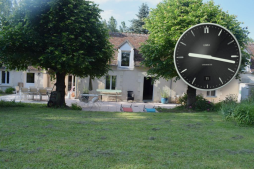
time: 9:17
